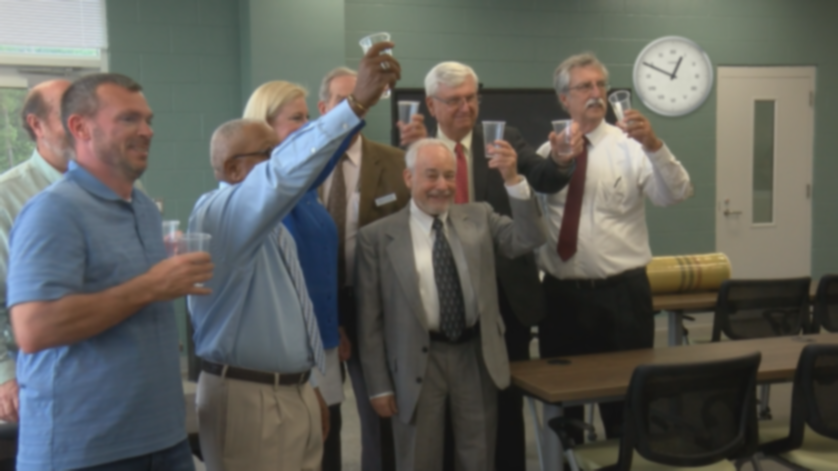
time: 12:49
